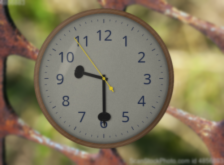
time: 9:29:54
